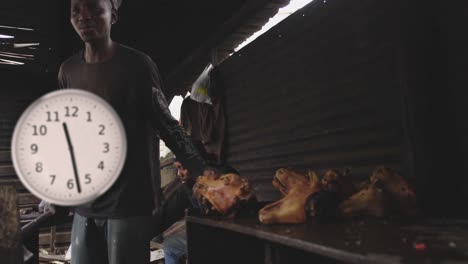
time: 11:28
